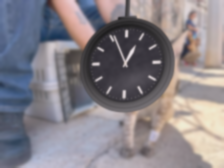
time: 12:56
